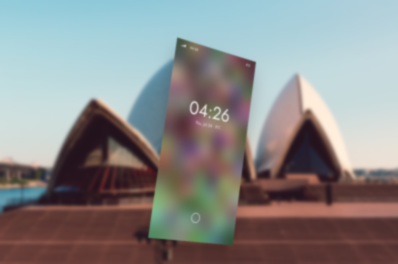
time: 4:26
